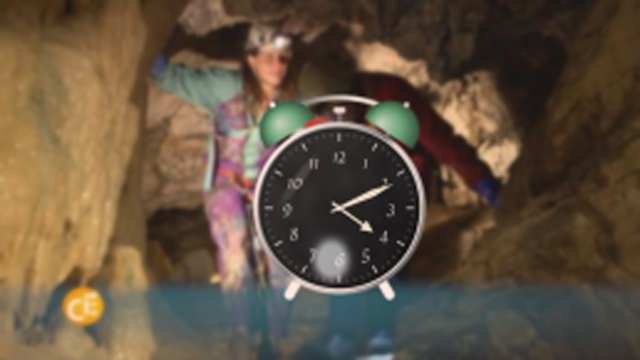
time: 4:11
